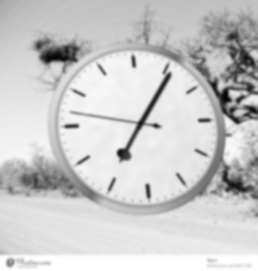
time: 7:05:47
